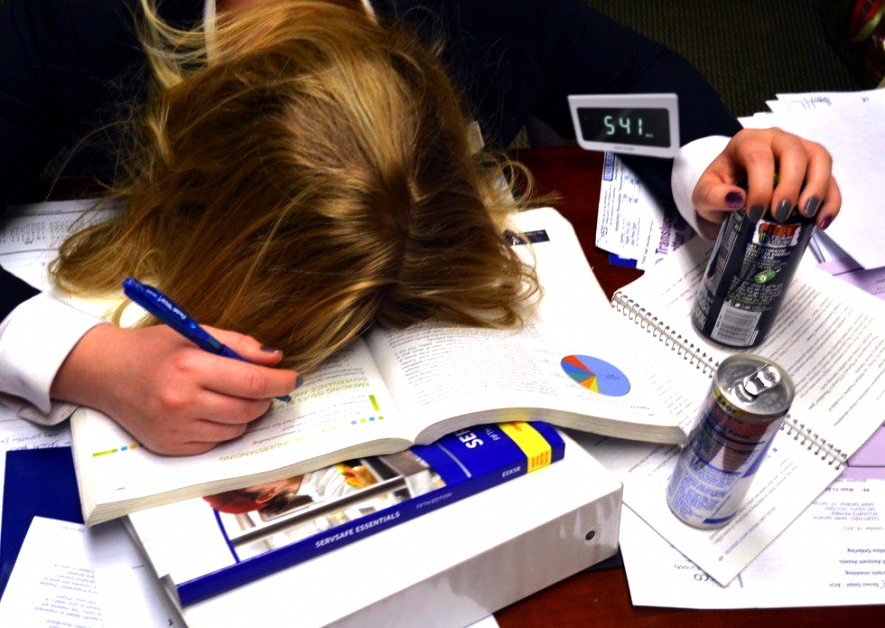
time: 5:41
